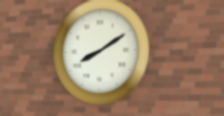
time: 8:10
